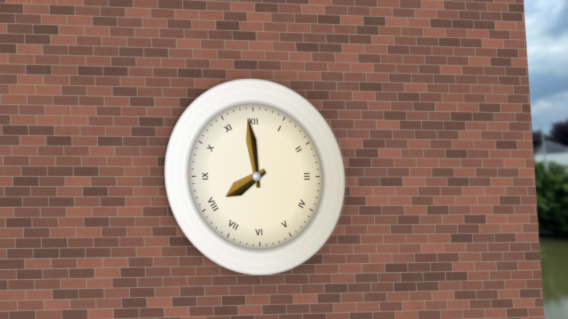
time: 7:59
